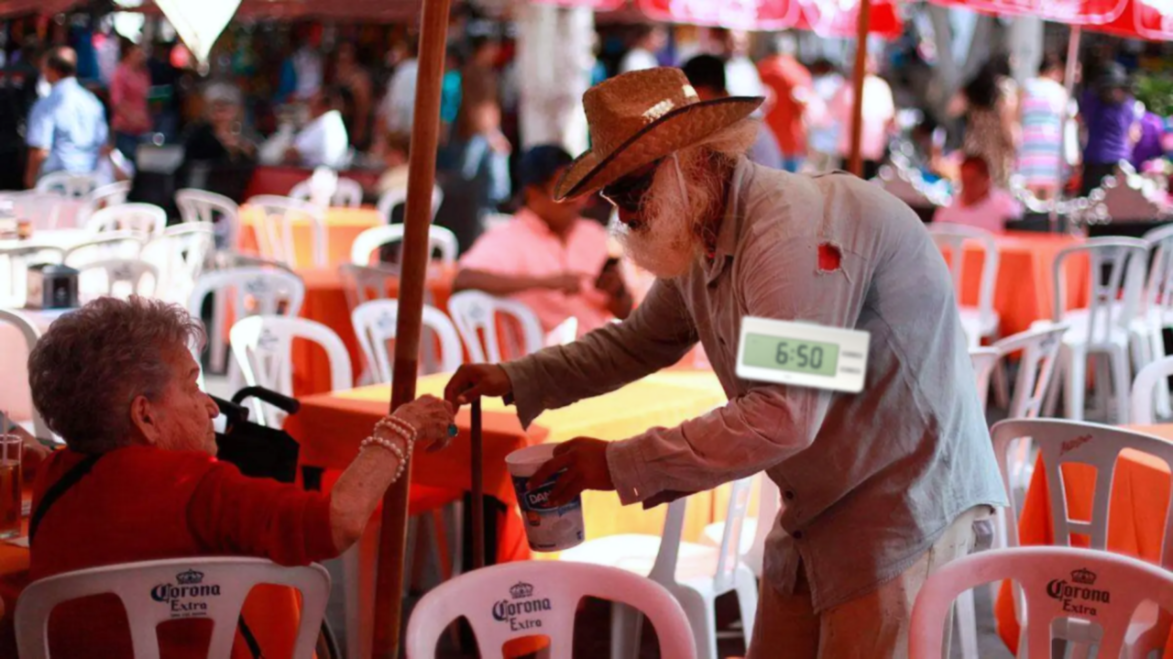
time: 6:50
